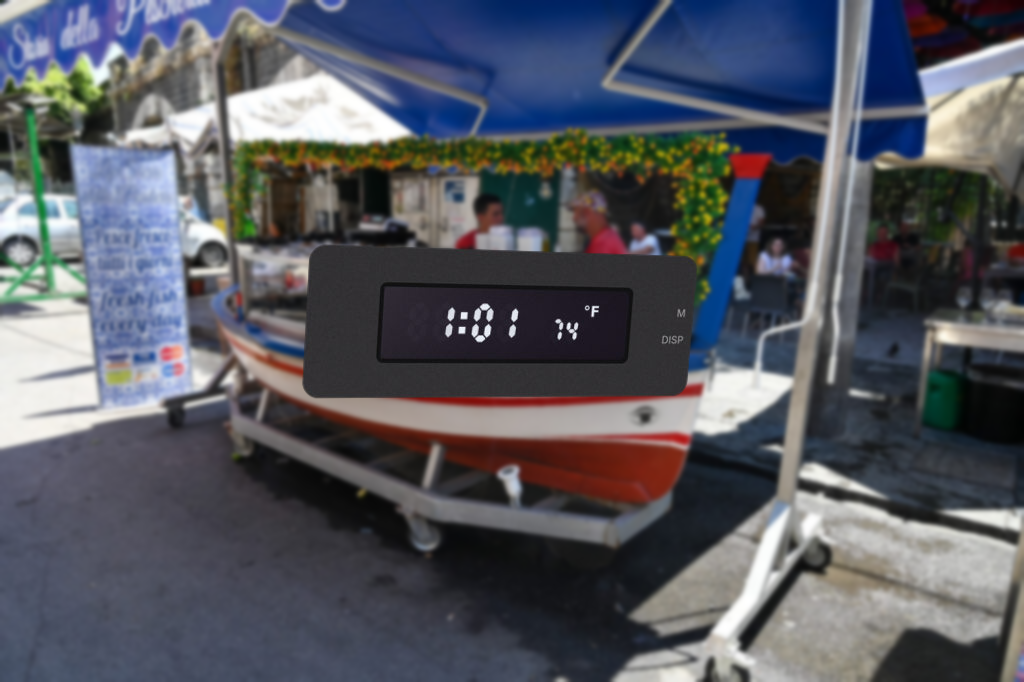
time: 1:01
